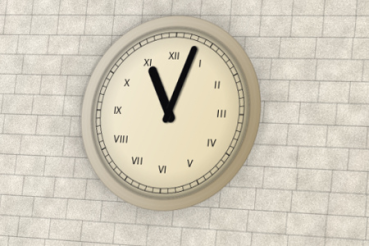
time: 11:03
